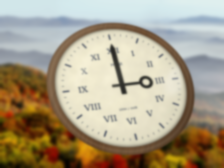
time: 3:00
